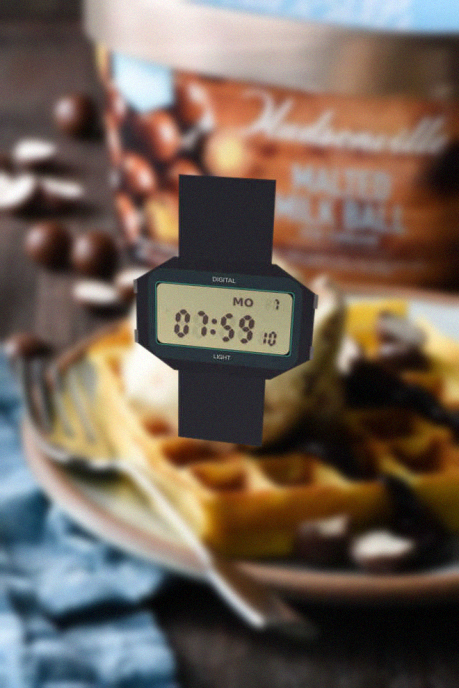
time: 7:59:10
